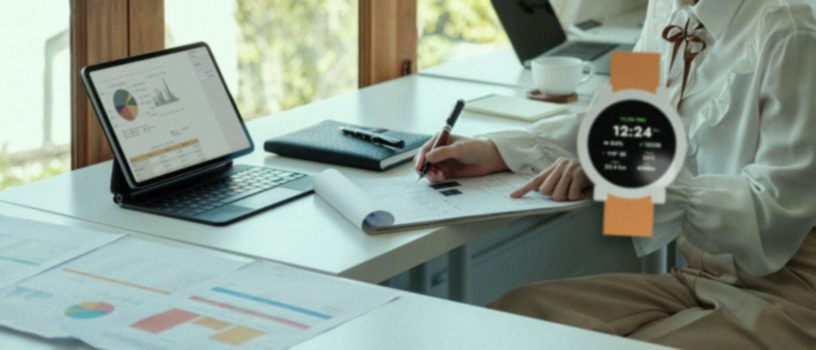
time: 12:24
